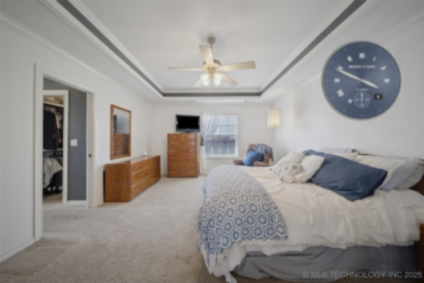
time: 3:49
